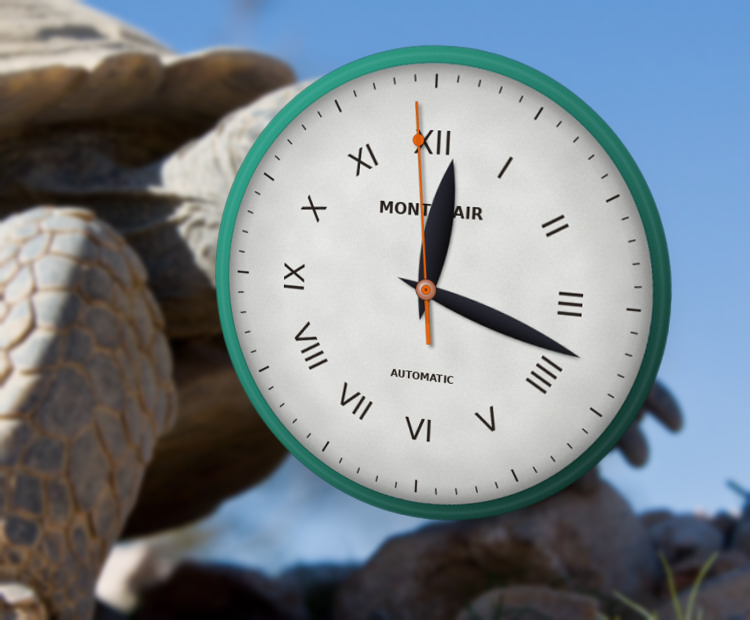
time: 12:17:59
